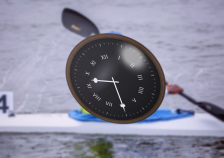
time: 9:30
